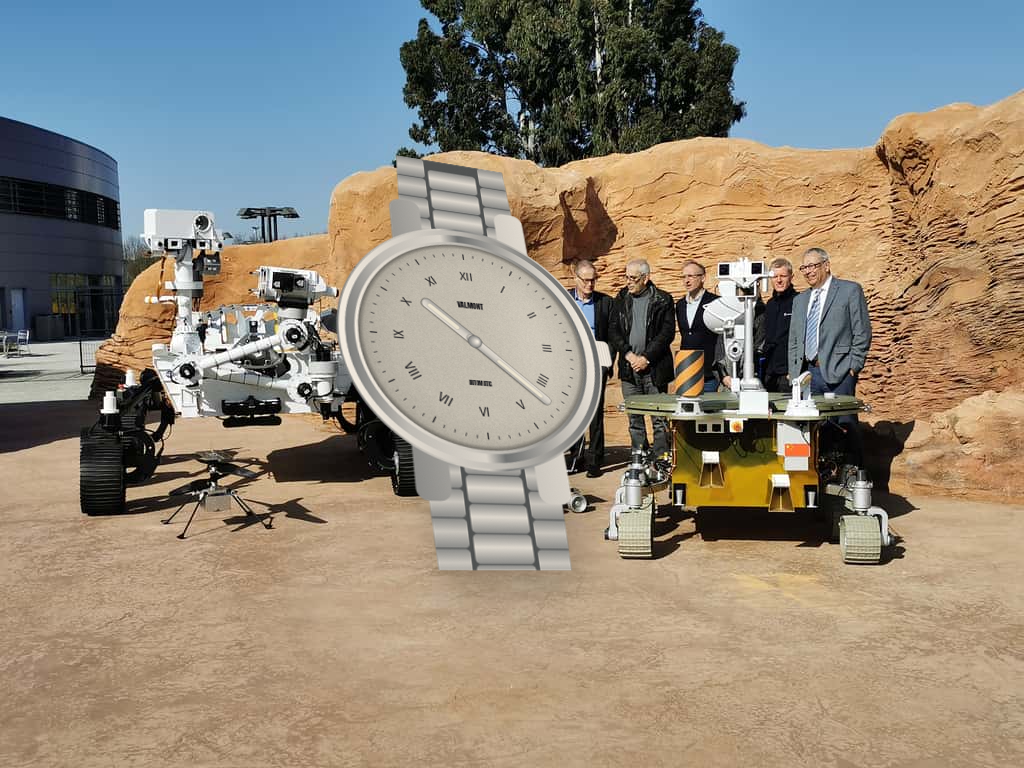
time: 10:22
